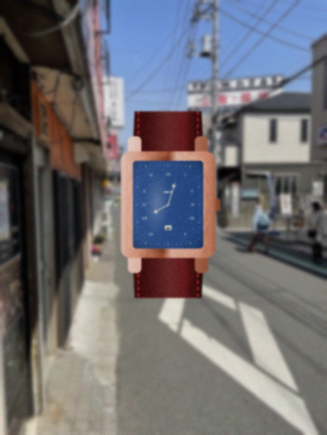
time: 8:03
